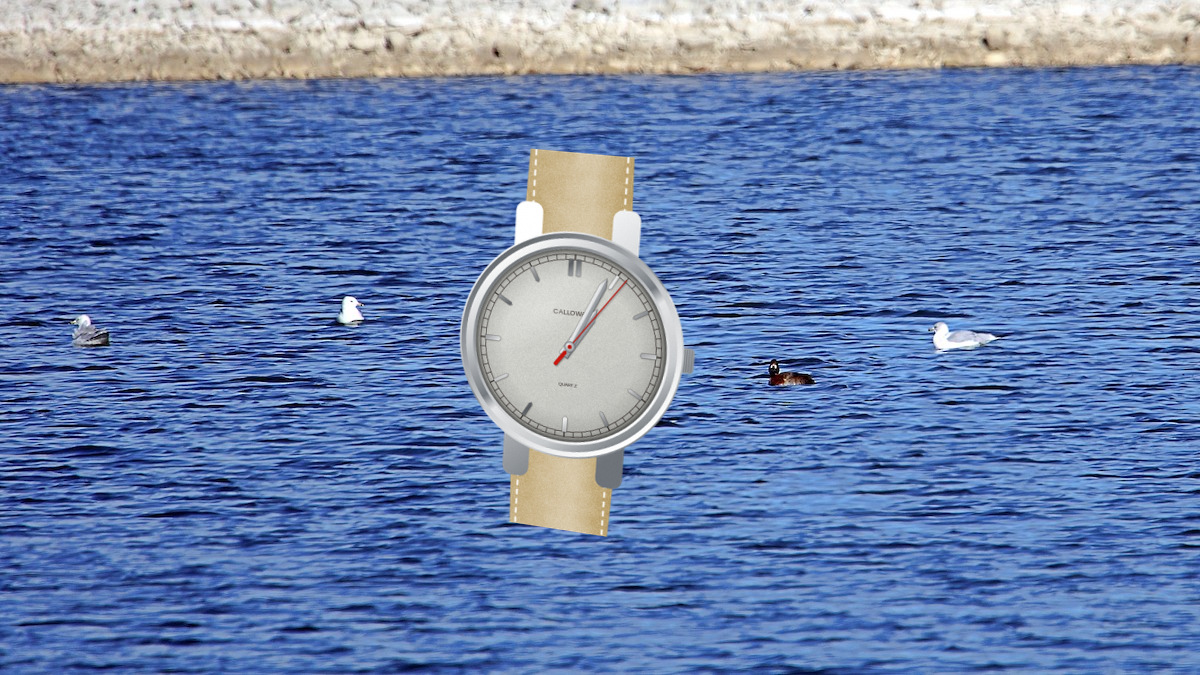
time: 1:04:06
